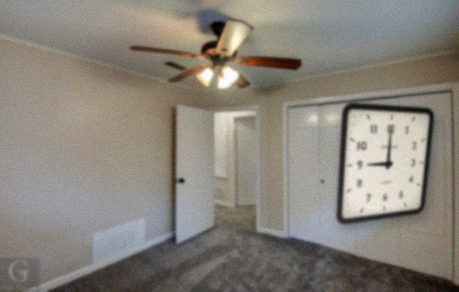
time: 9:00
